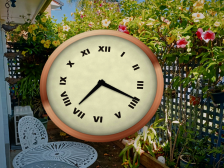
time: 7:19
